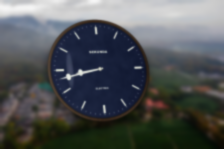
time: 8:43
